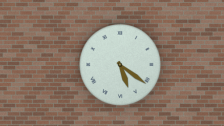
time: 5:21
